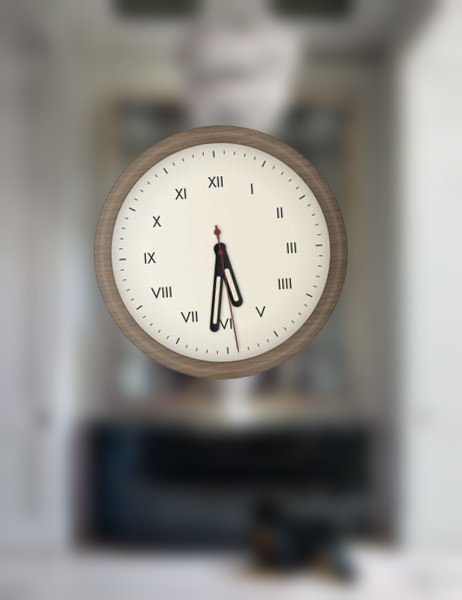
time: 5:31:29
